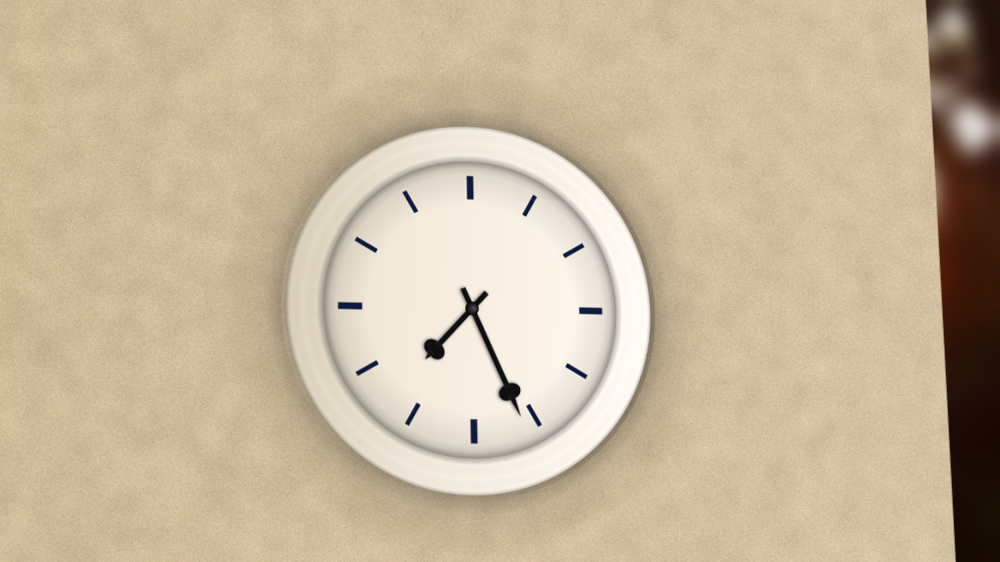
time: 7:26
